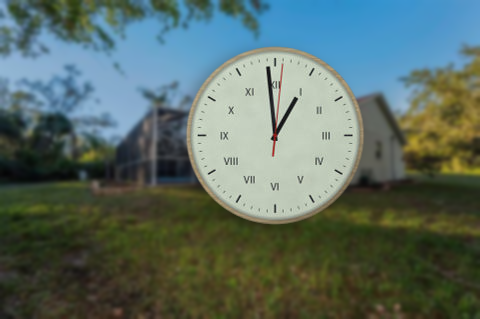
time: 12:59:01
